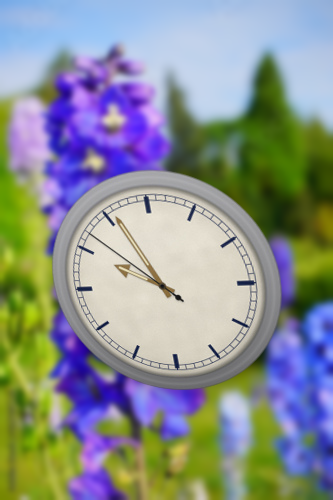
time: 9:55:52
